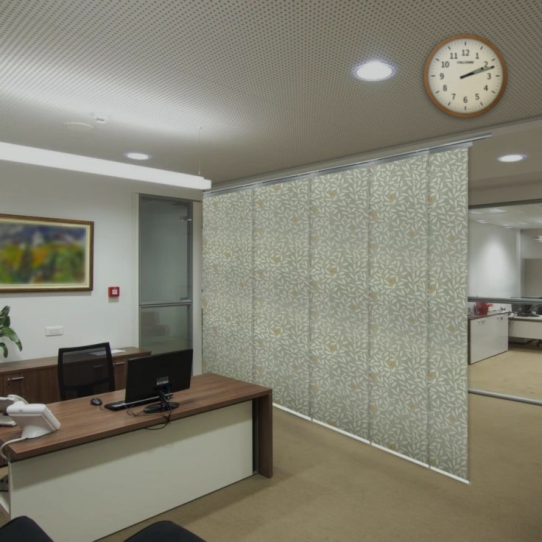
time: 2:12
